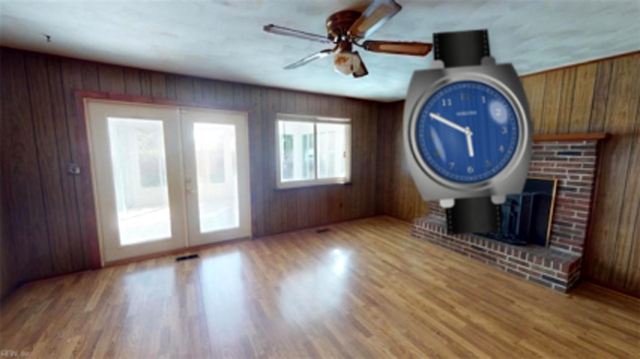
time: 5:50
